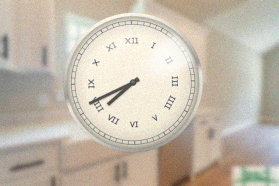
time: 7:41
